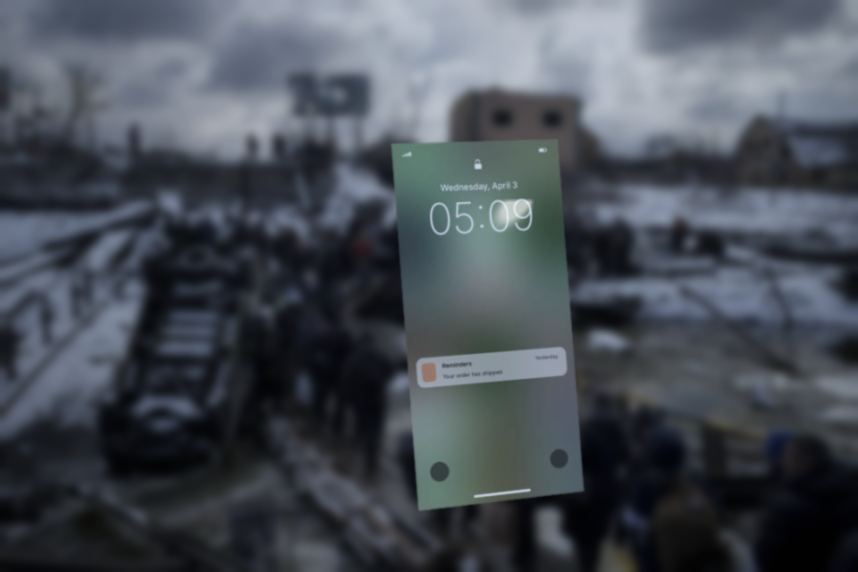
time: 5:09
